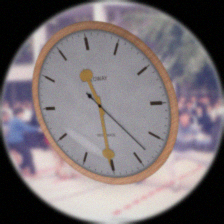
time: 11:30:23
